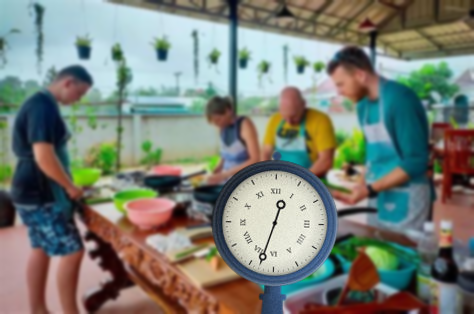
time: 12:33
